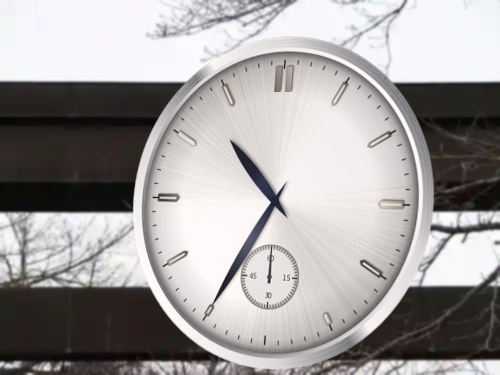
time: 10:35
